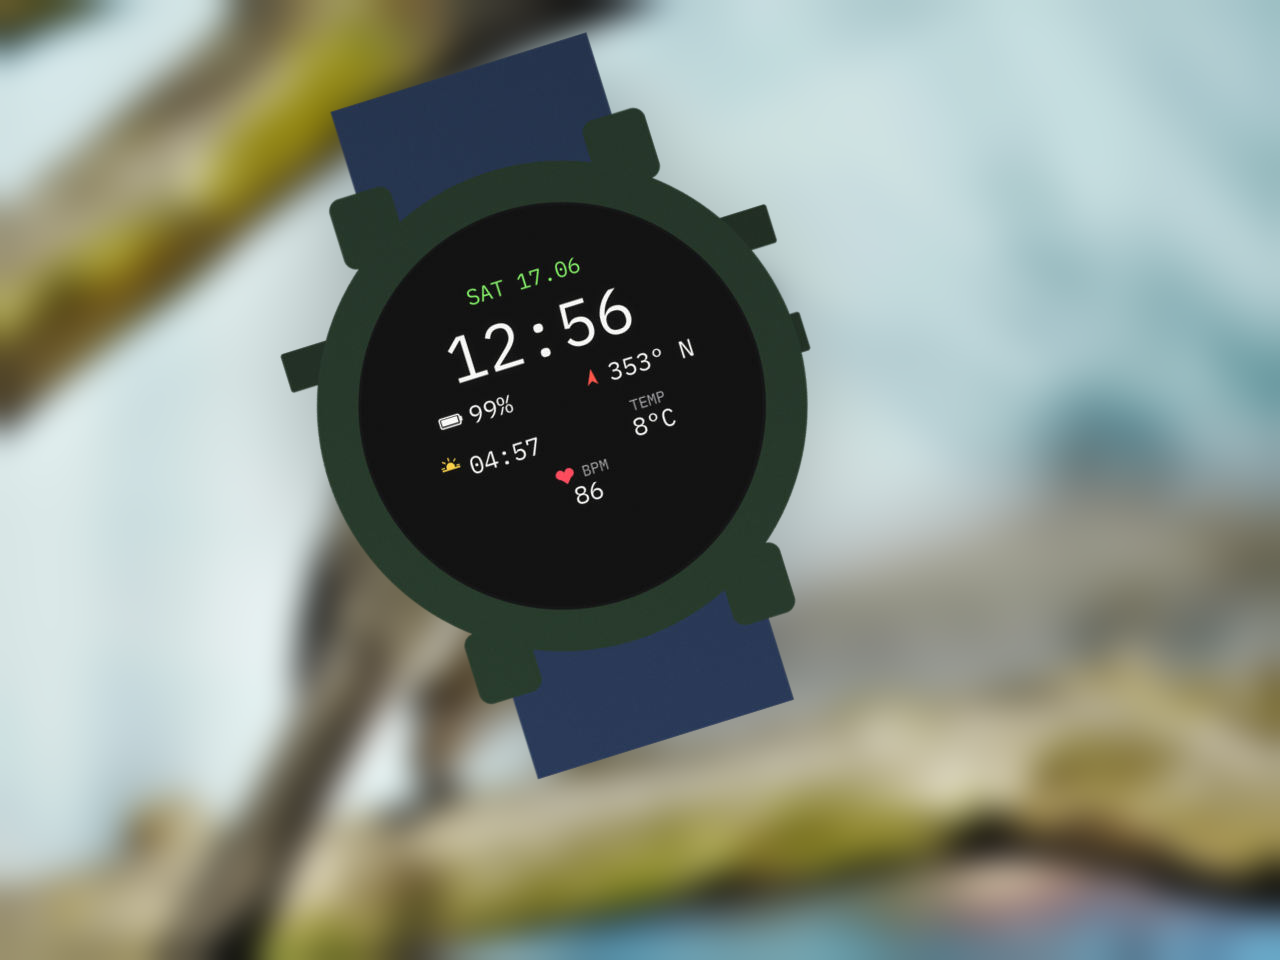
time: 12:56
